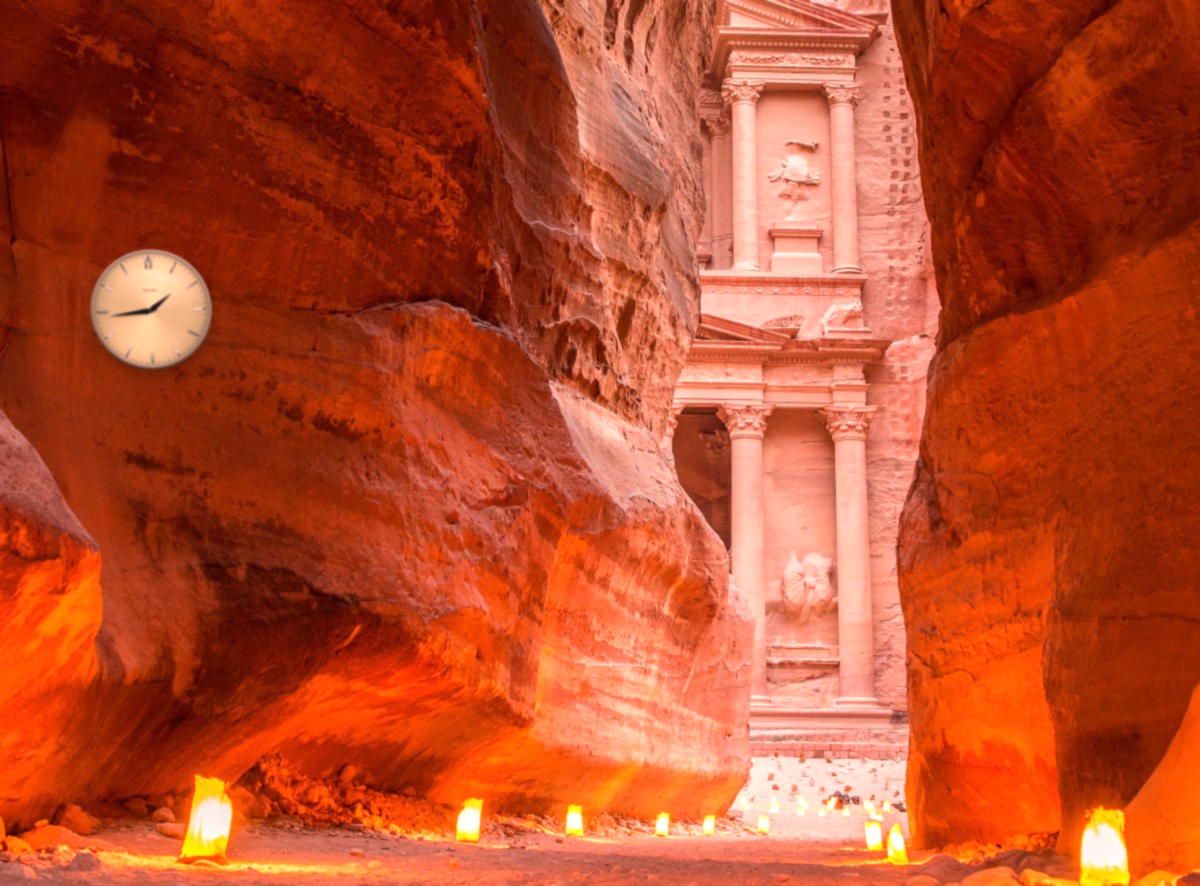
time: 1:44
